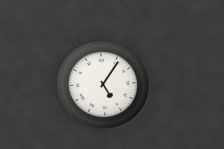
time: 5:06
